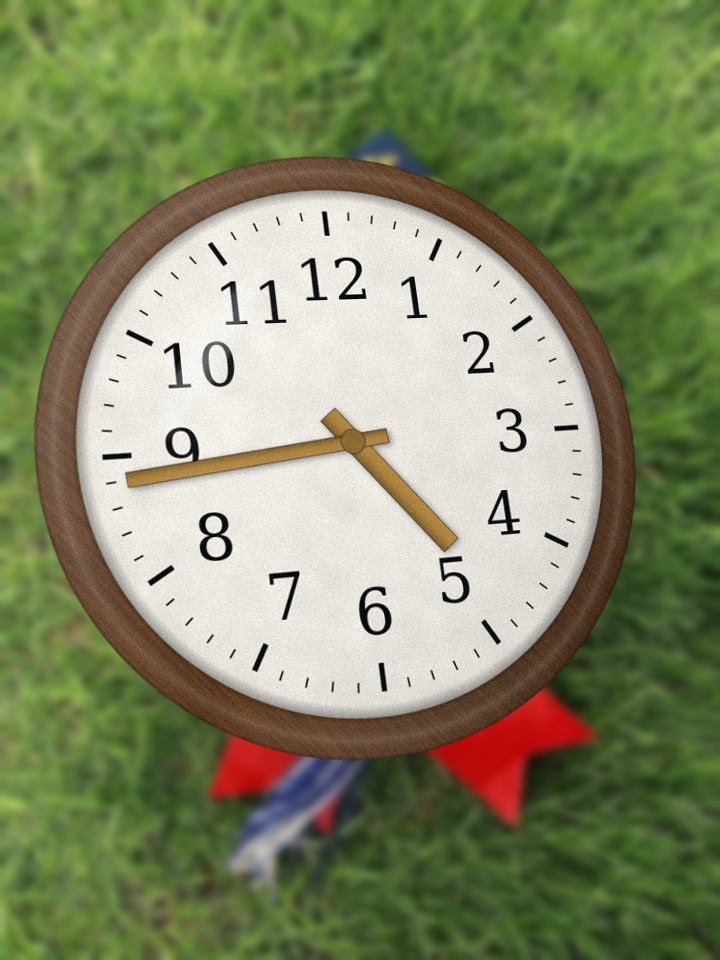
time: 4:44
